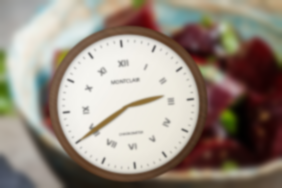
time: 2:40
